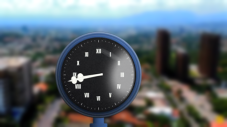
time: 8:43
